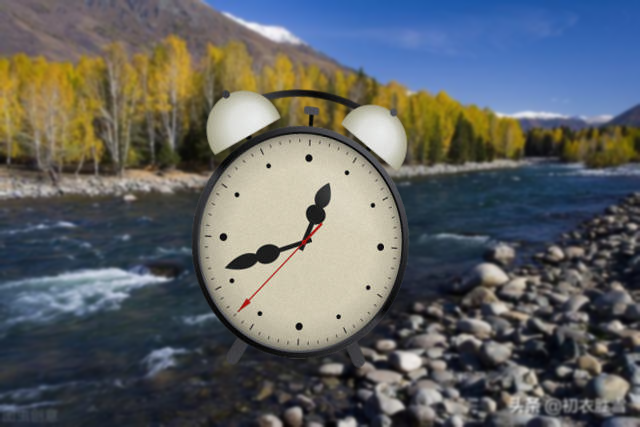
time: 12:41:37
